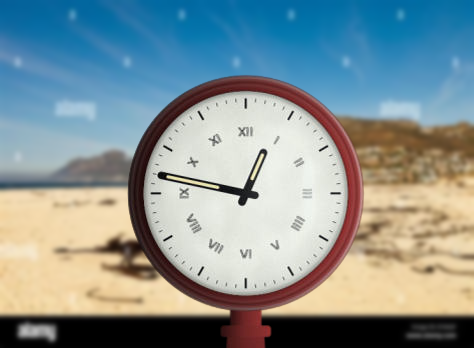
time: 12:47
